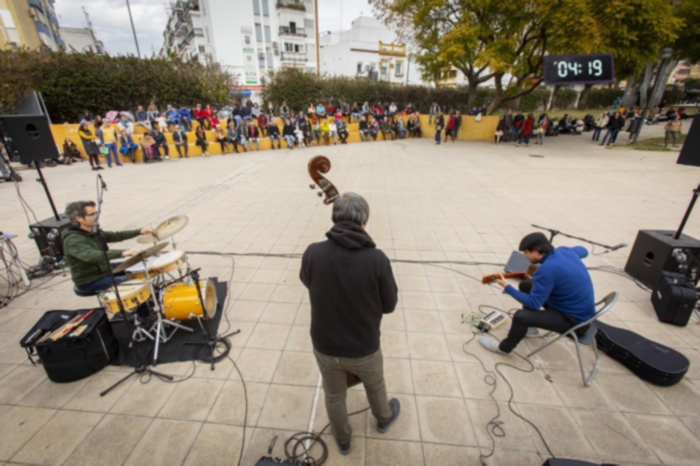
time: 4:19
